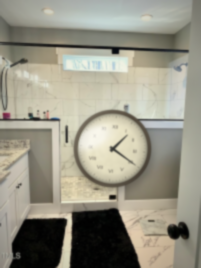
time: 1:20
